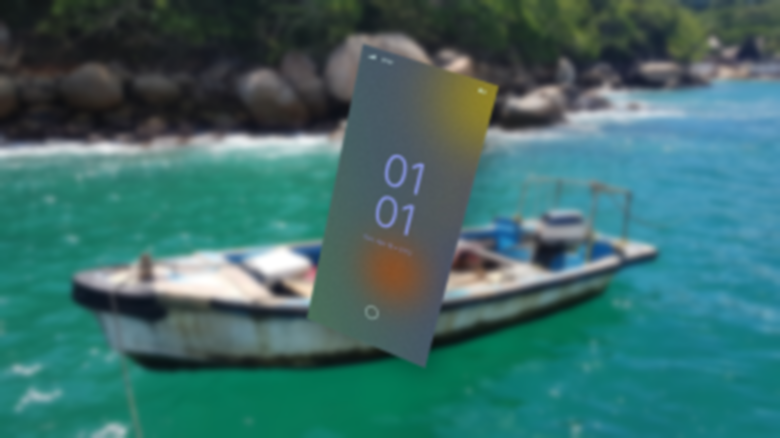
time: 1:01
